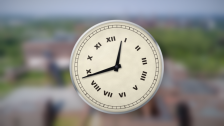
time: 12:44
